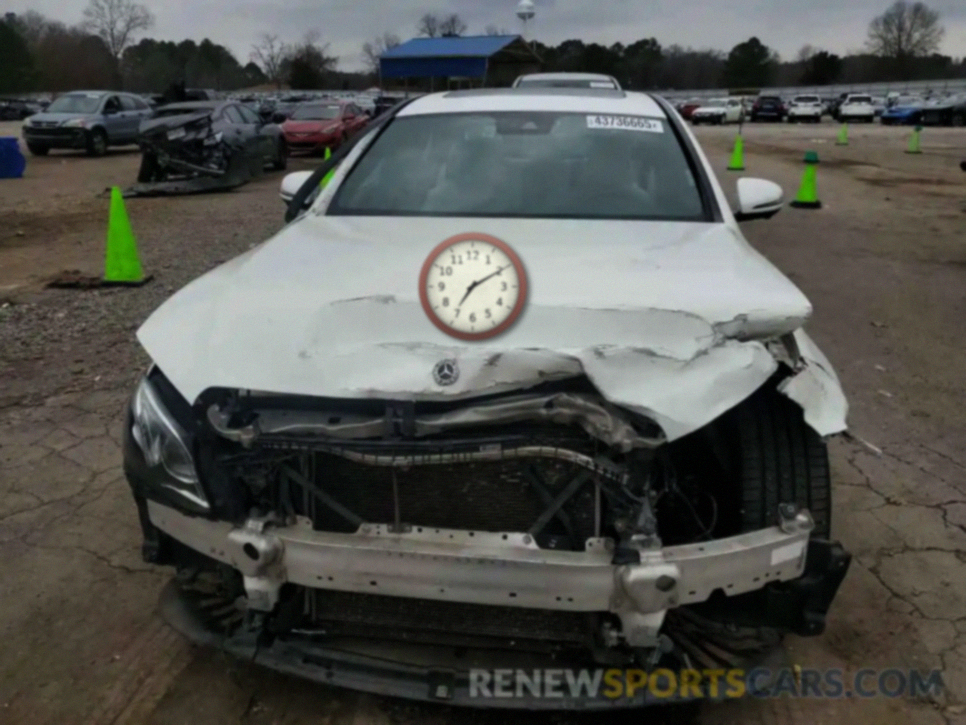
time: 7:10
